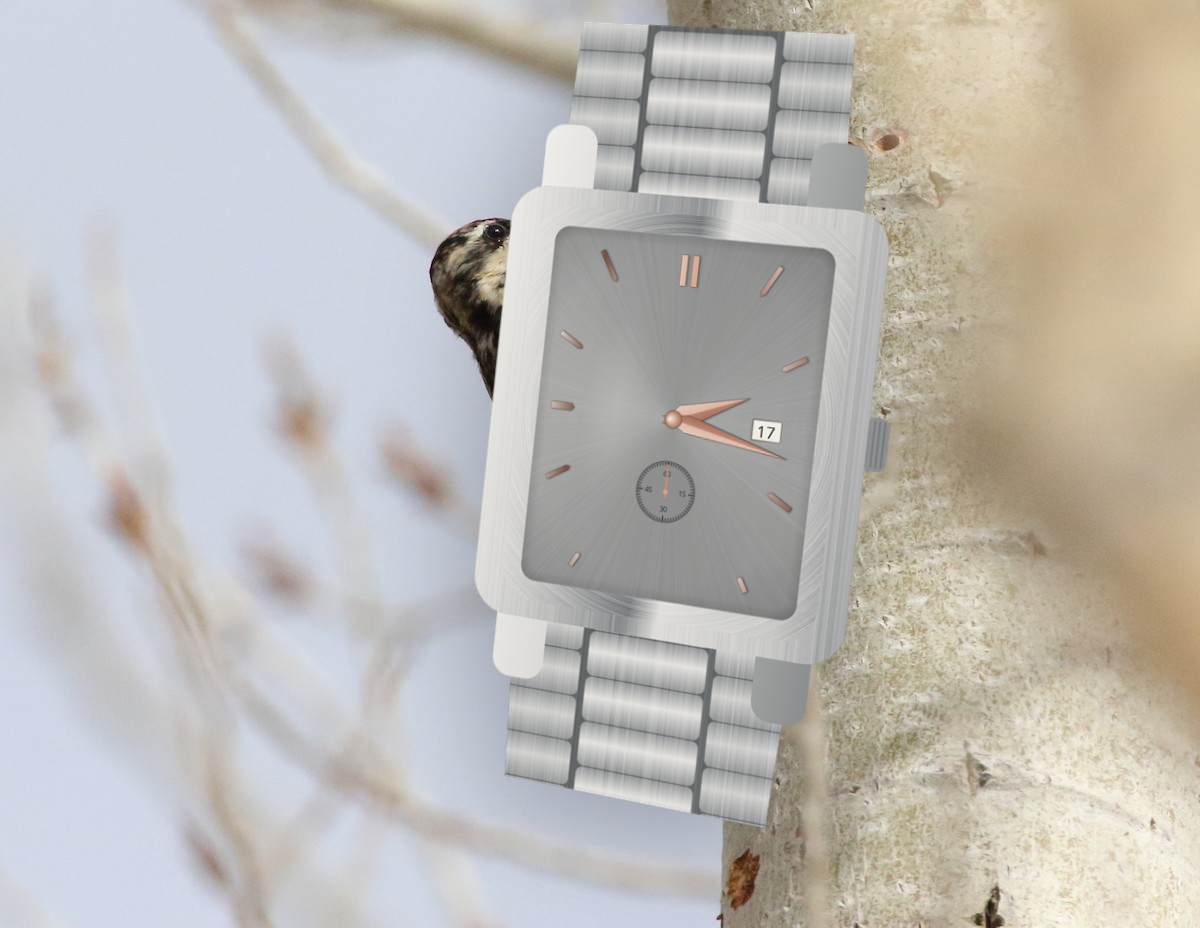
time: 2:17
